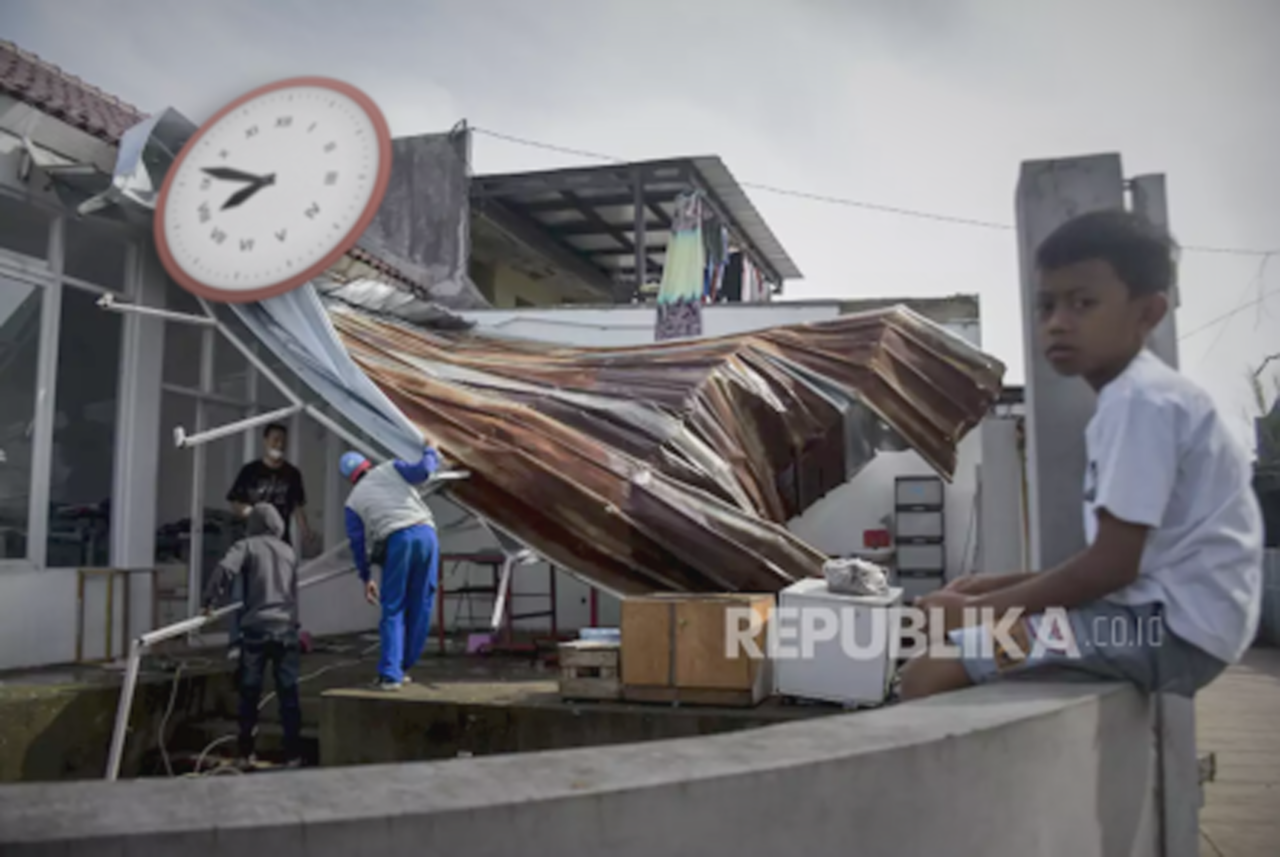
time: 7:47
